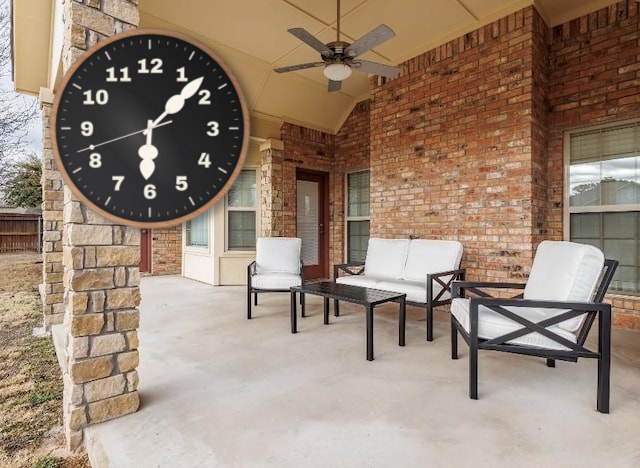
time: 6:07:42
